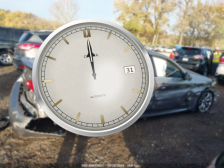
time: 12:00
